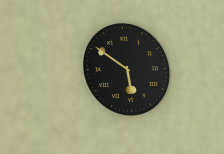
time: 5:51
